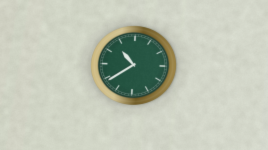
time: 10:39
